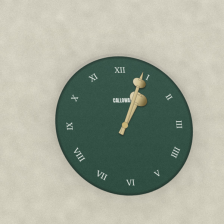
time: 1:04
